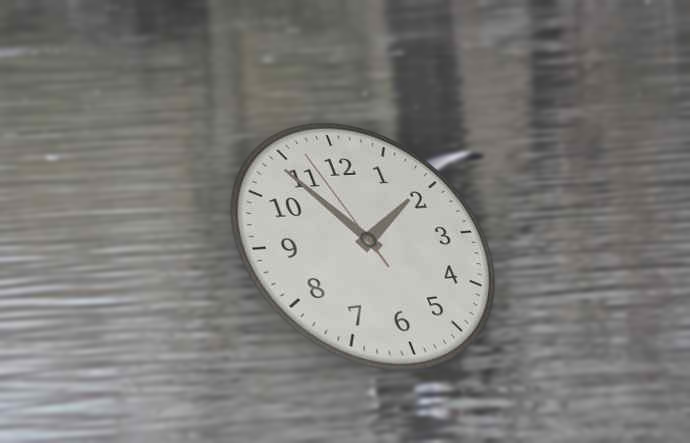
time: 1:53:57
